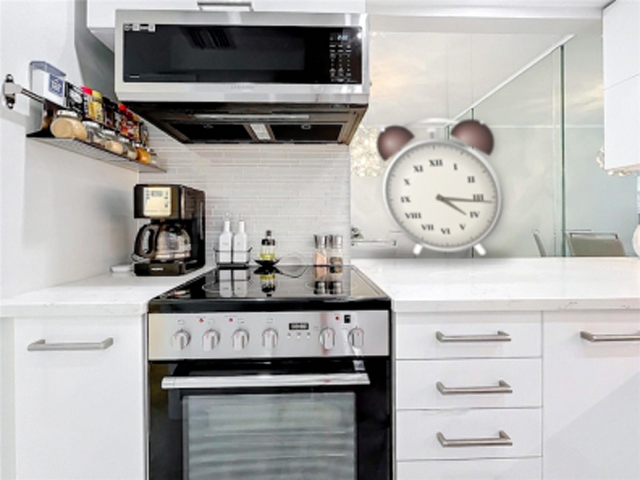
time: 4:16
